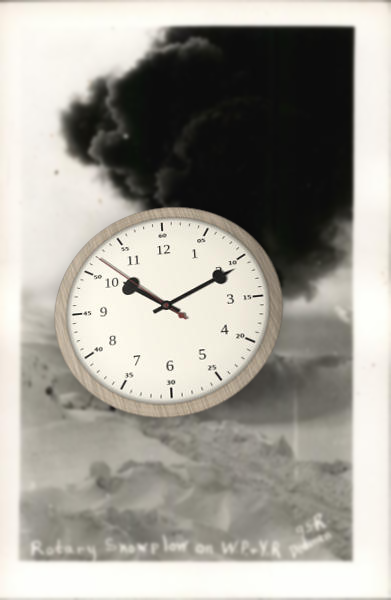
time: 10:10:52
